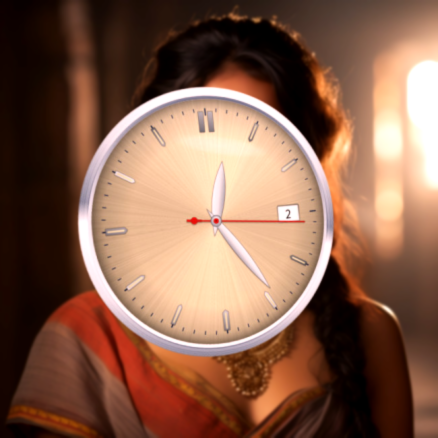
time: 12:24:16
